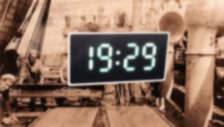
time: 19:29
